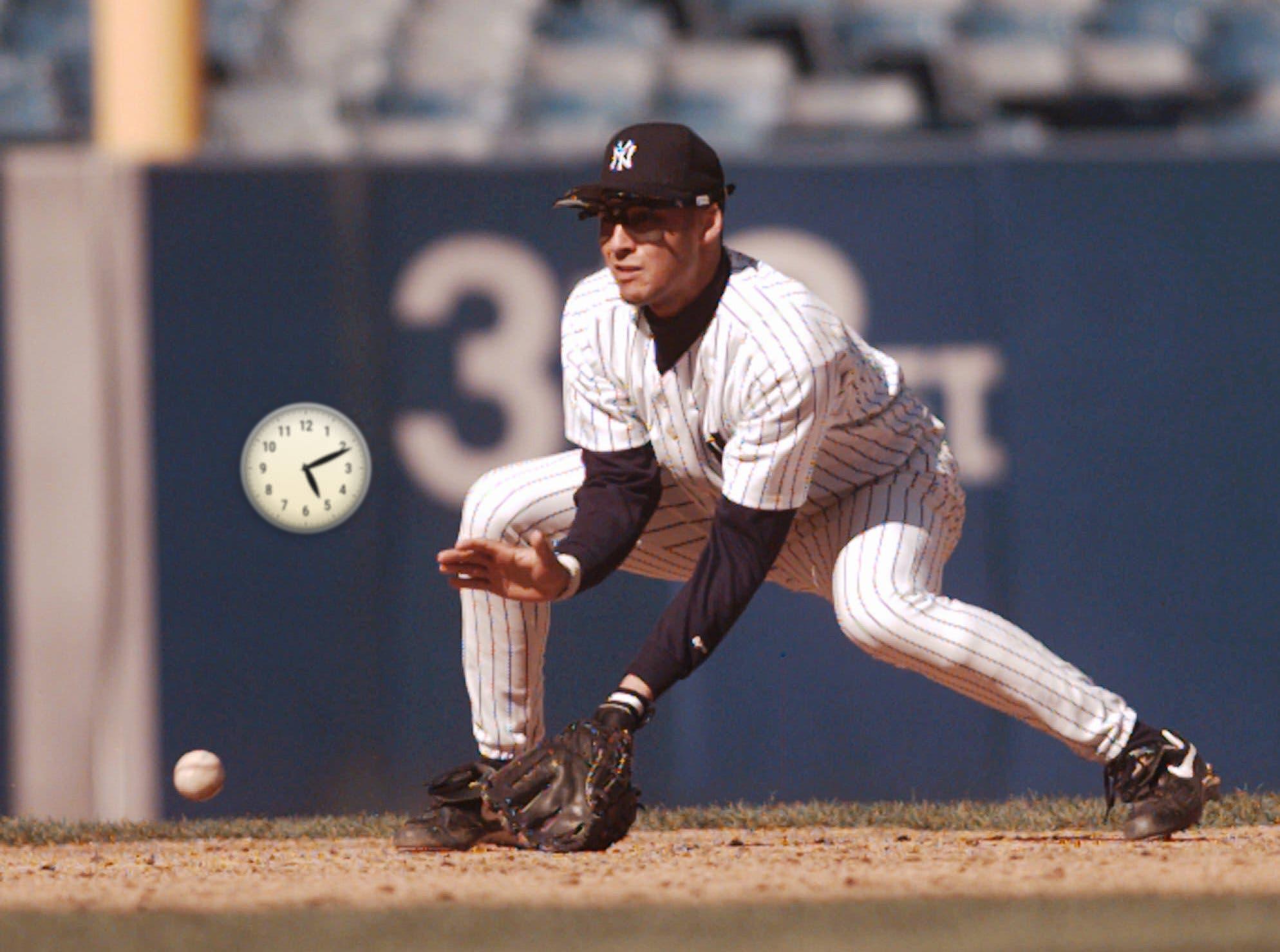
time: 5:11
